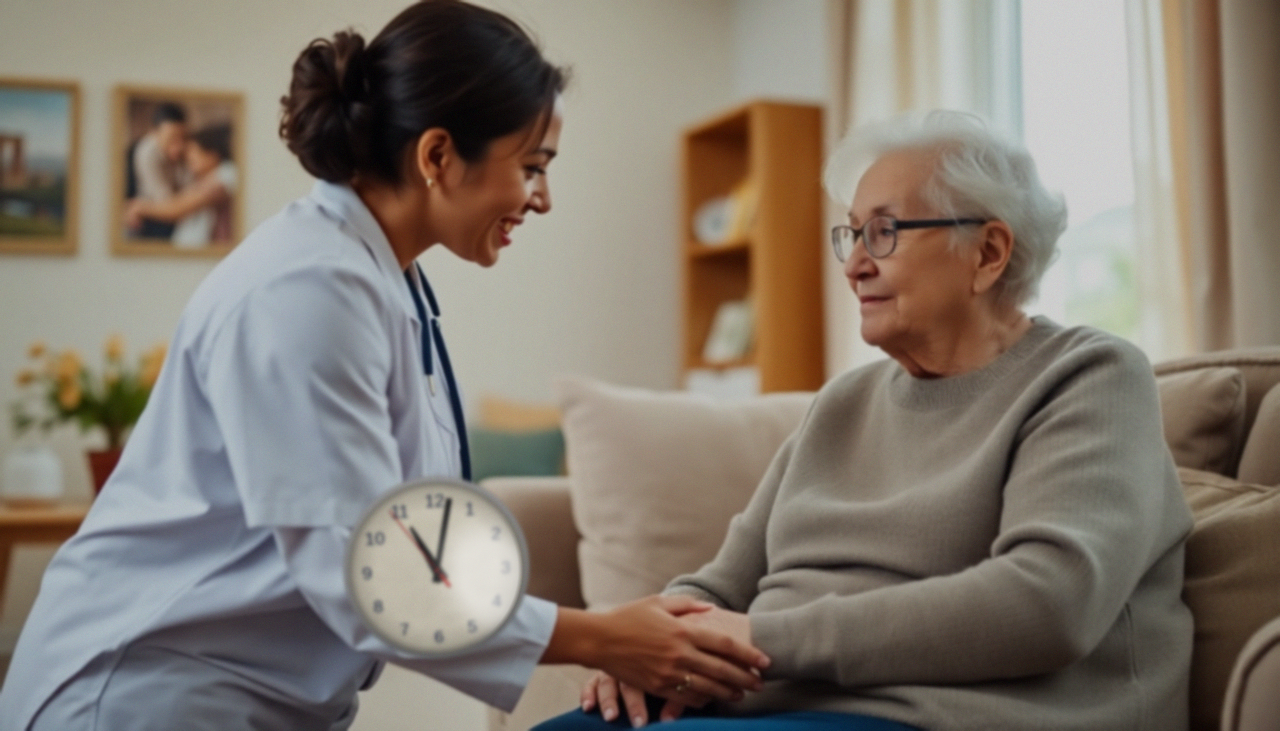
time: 11:01:54
